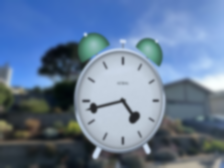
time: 4:43
